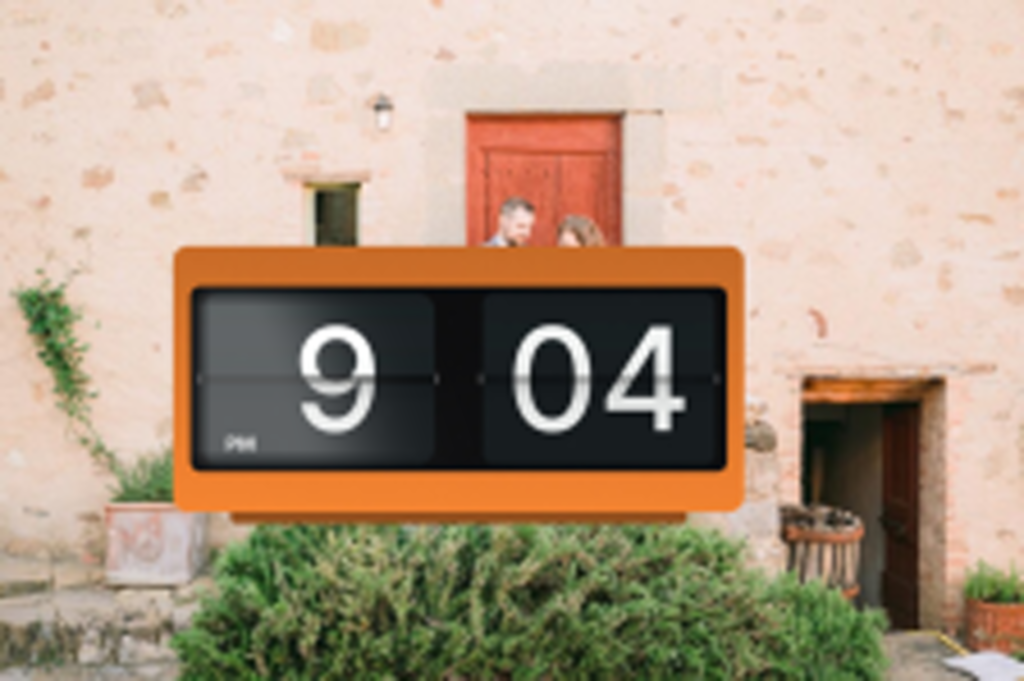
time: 9:04
